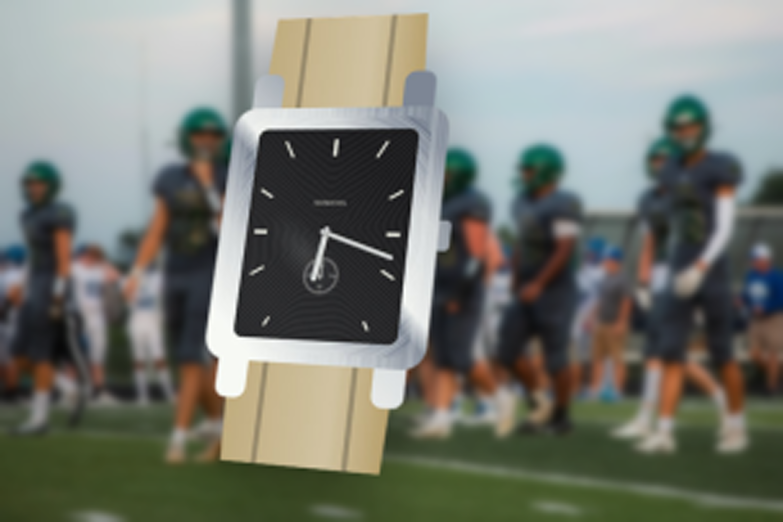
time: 6:18
